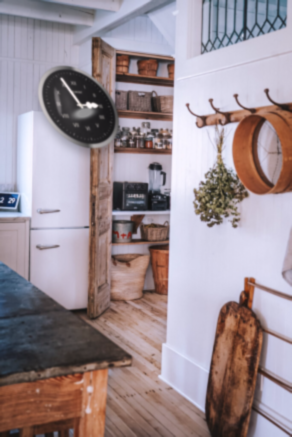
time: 2:56
